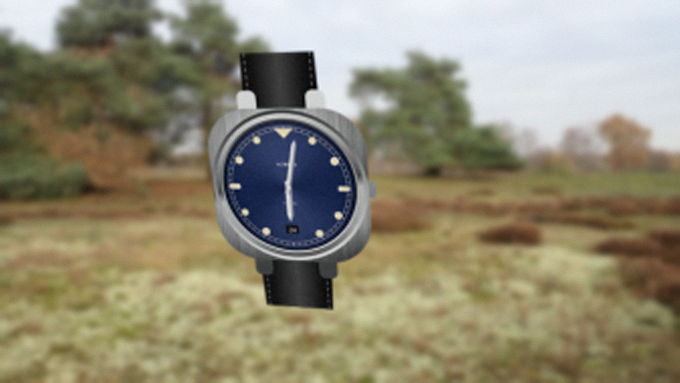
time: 6:02
